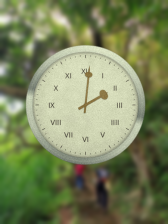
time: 2:01
